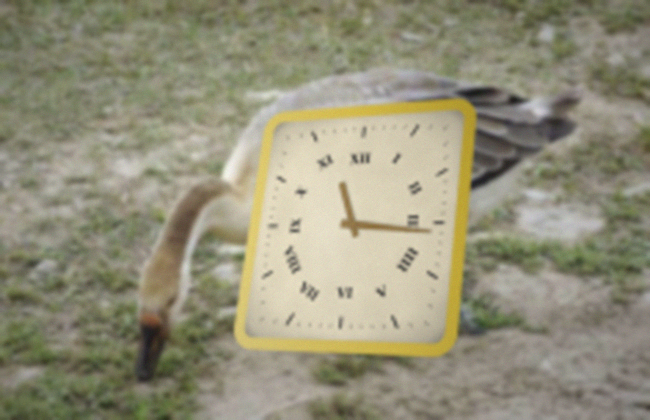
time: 11:16
